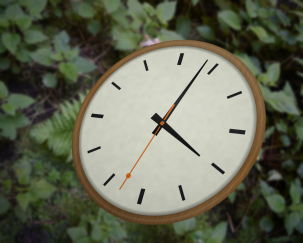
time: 4:03:33
